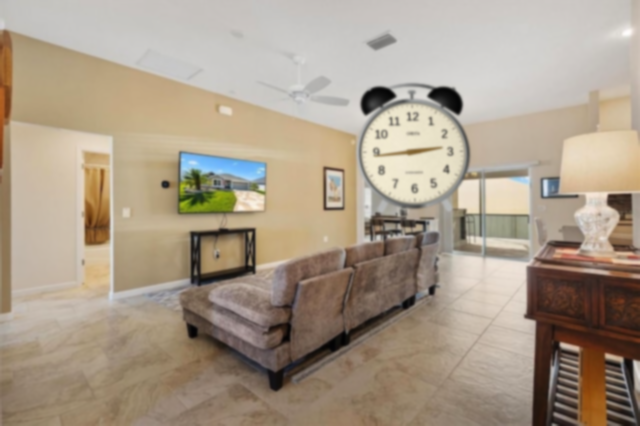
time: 2:44
